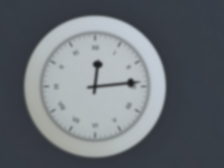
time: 12:14
